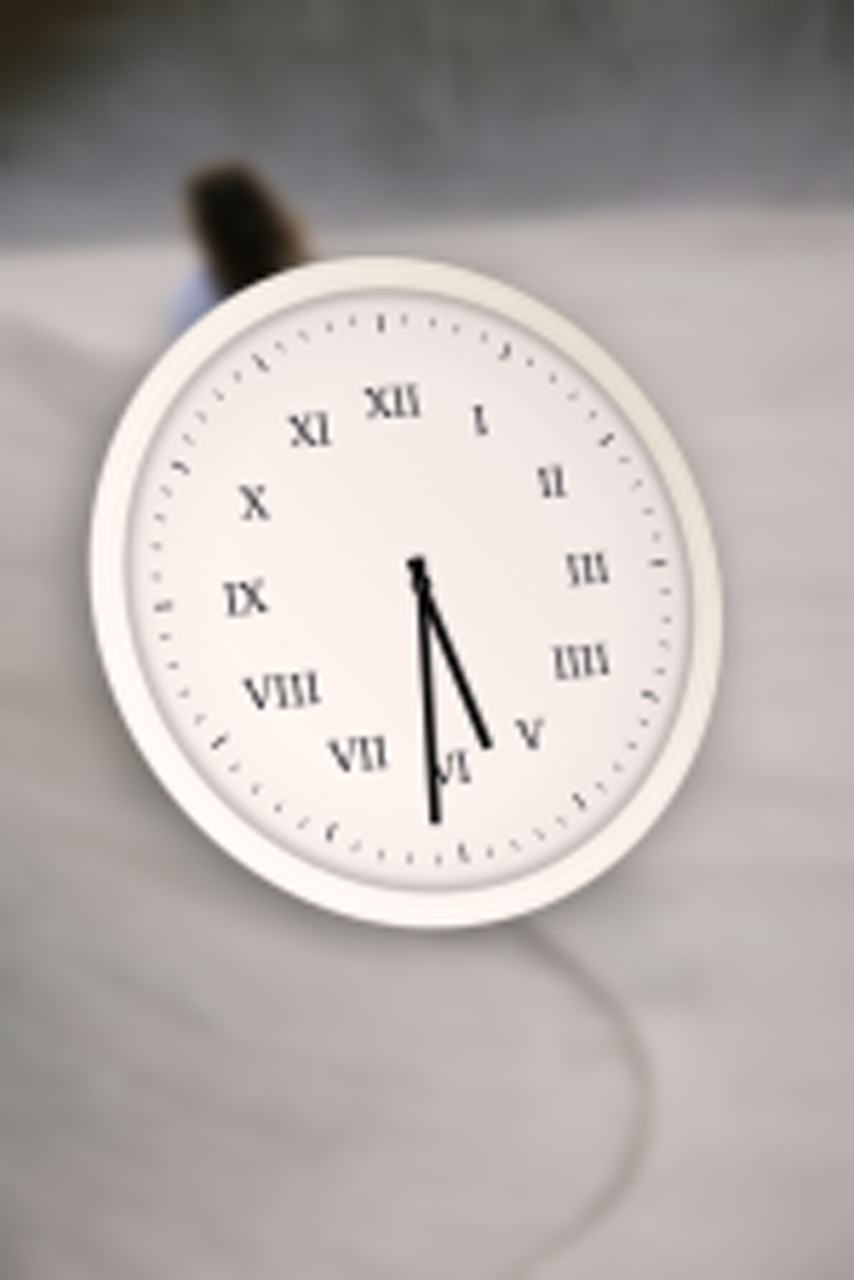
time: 5:31
